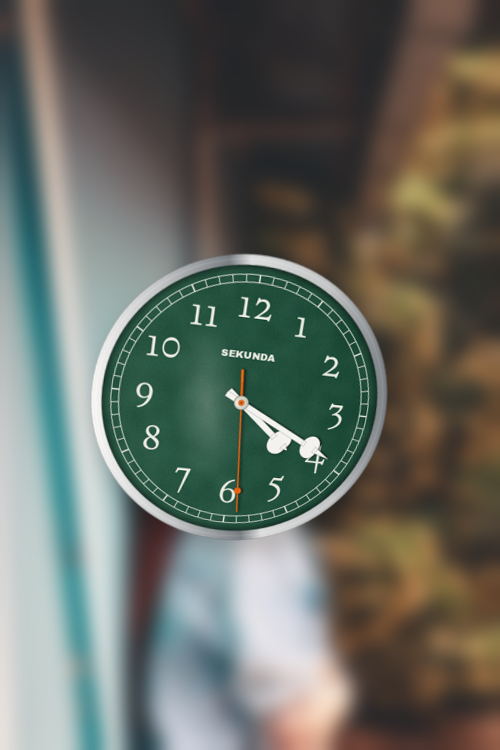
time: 4:19:29
